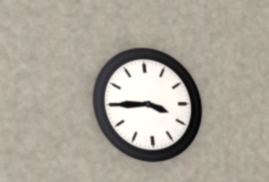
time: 3:45
